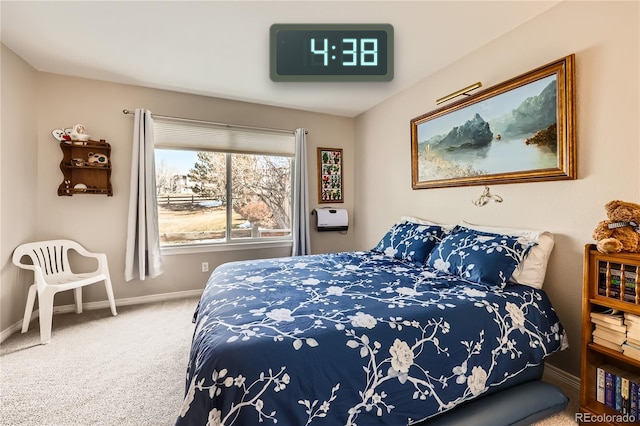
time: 4:38
